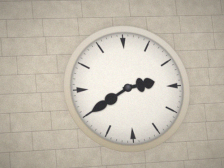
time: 2:40
